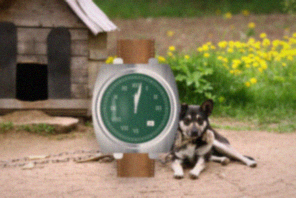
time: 12:02
